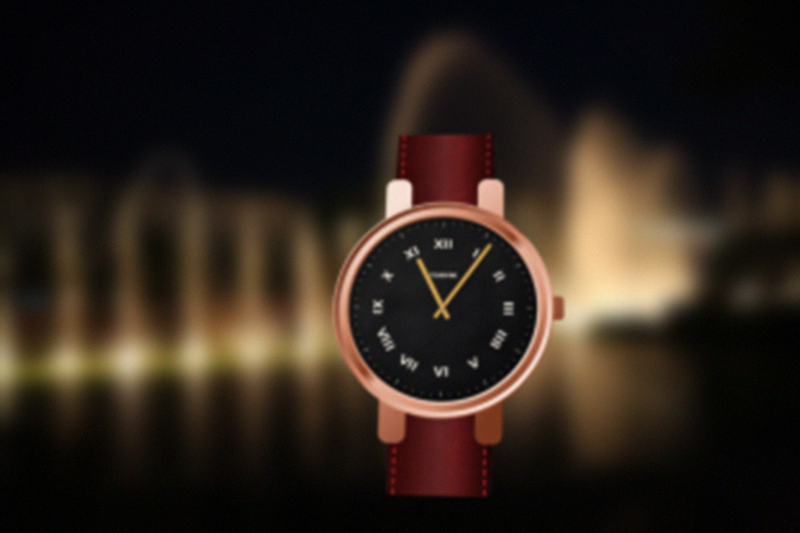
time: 11:06
